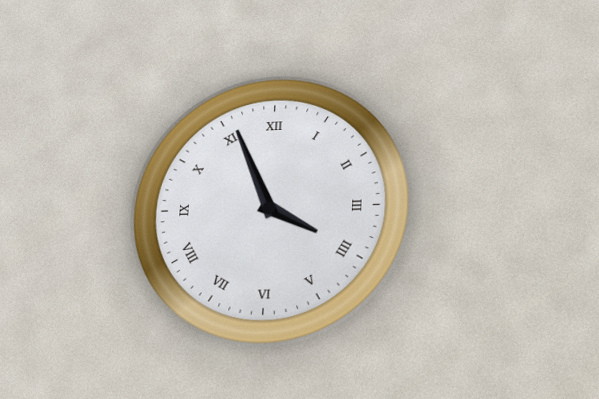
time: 3:56
